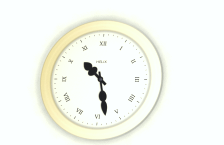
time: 10:28
